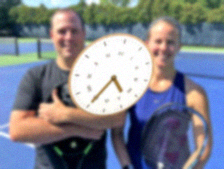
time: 4:35
